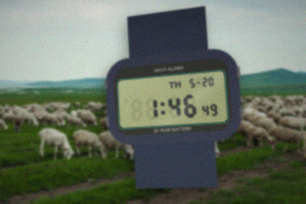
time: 1:46:49
